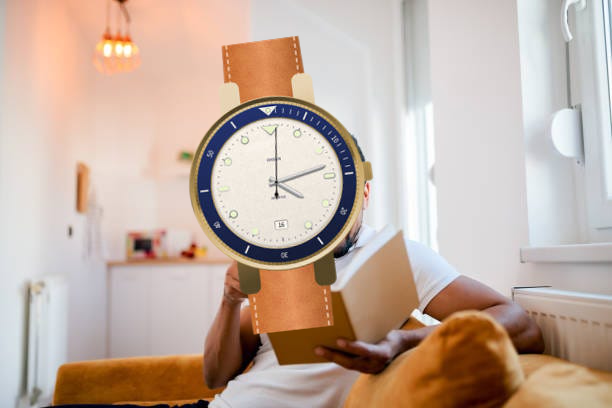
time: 4:13:01
